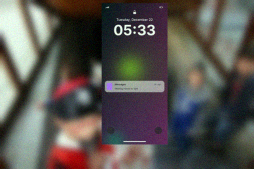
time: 5:33
